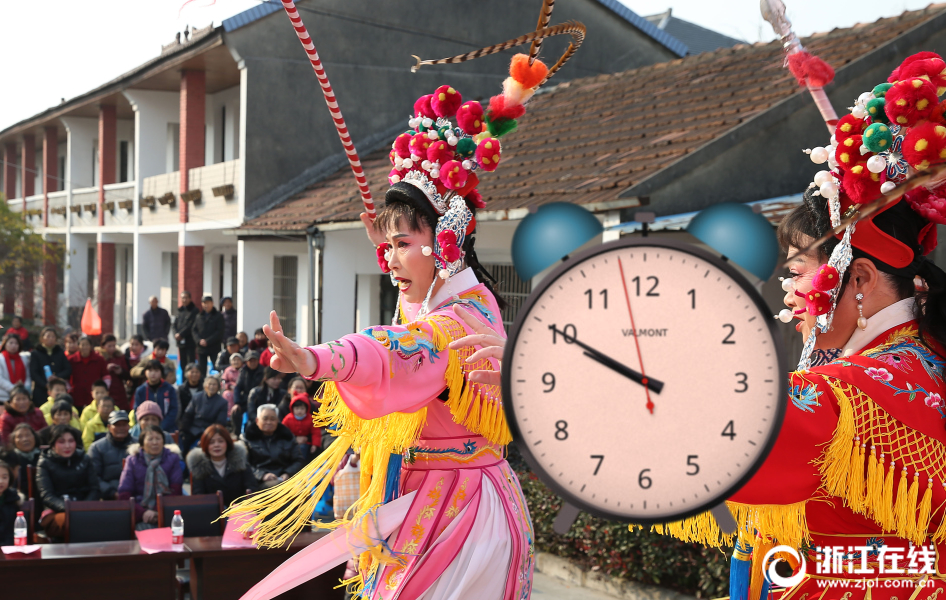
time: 9:49:58
